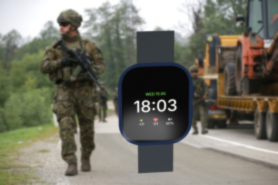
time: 18:03
